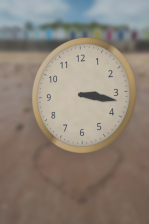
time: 3:17
